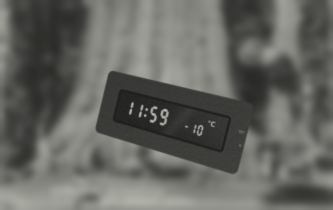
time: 11:59
